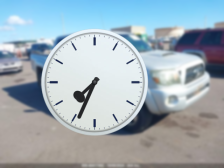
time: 7:34
